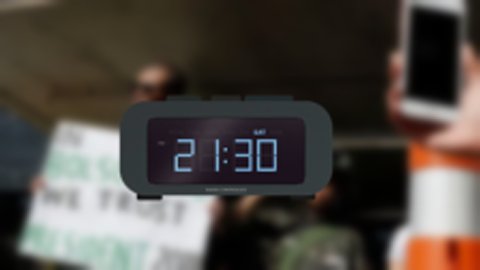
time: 21:30
